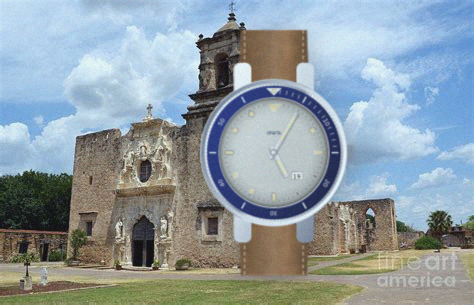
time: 5:05
